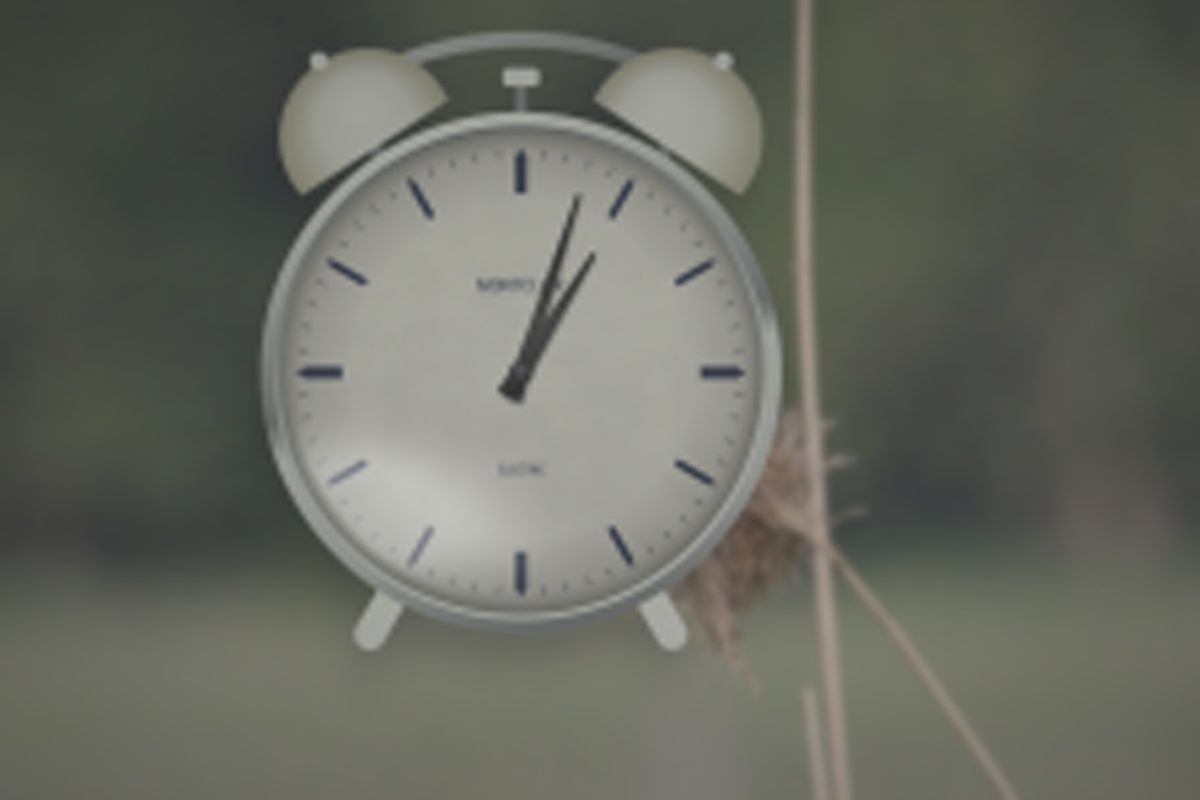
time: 1:03
